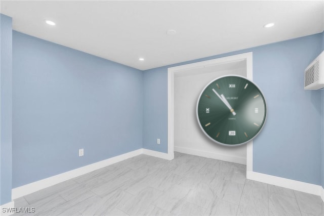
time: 10:53
